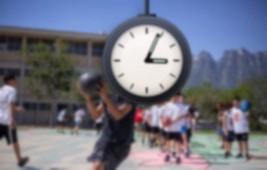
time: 3:04
